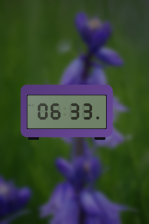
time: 6:33
